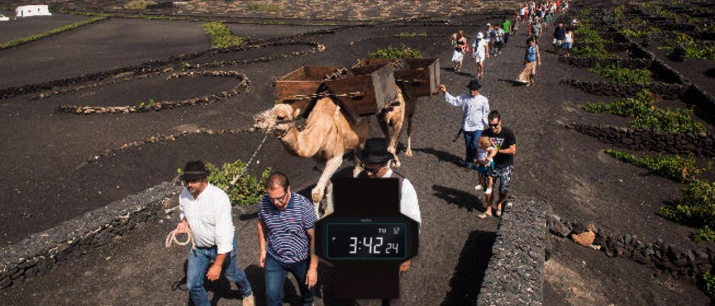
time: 3:42:24
